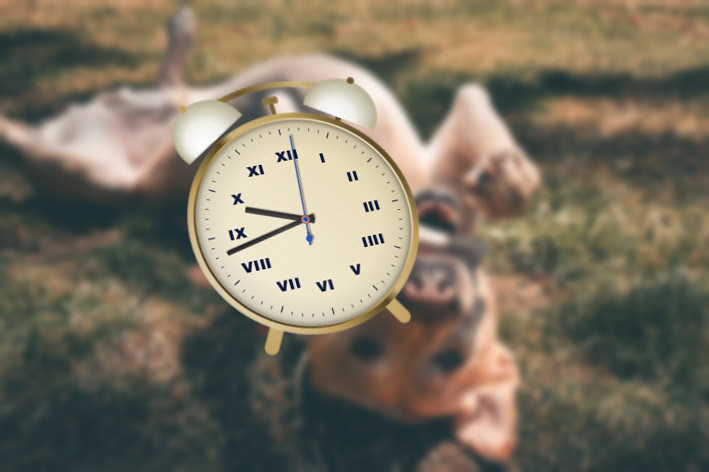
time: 9:43:01
